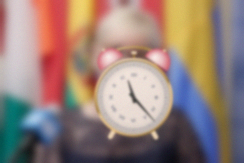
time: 11:23
